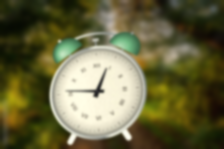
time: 12:46
